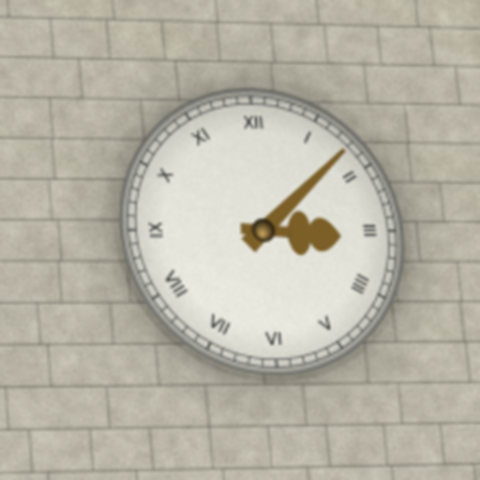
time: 3:08
